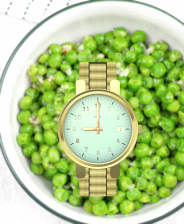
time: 9:00
